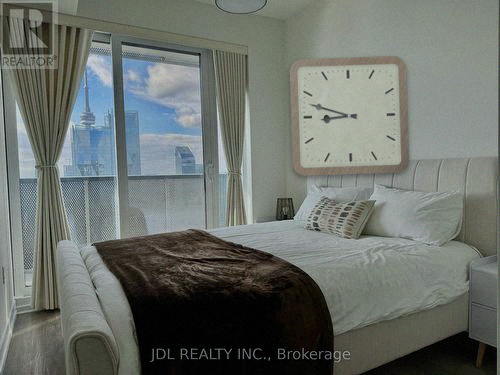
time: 8:48
